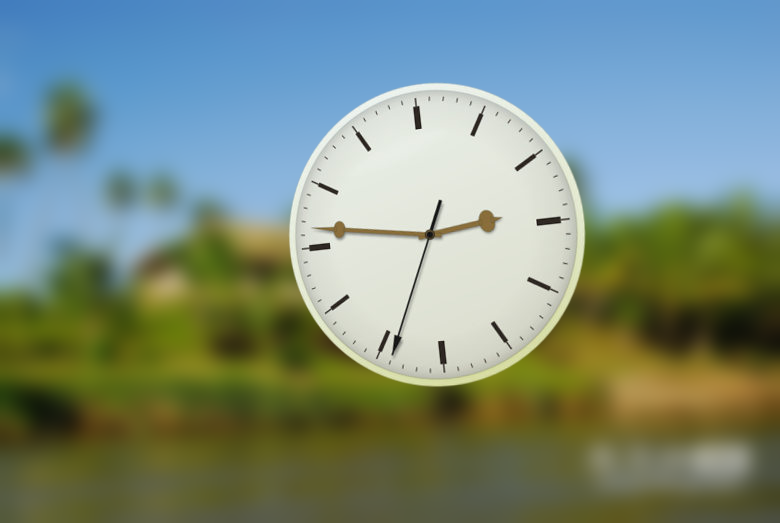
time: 2:46:34
